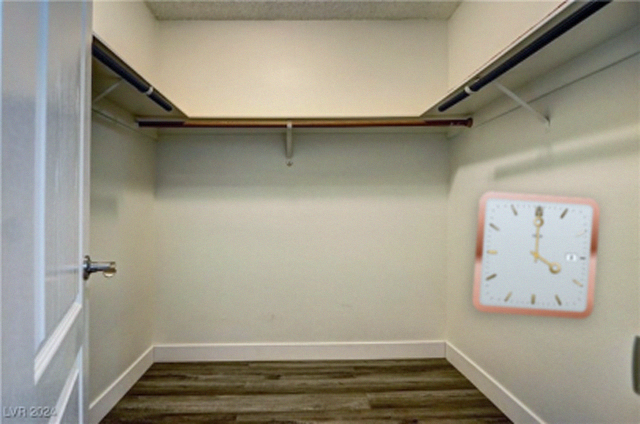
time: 4:00
